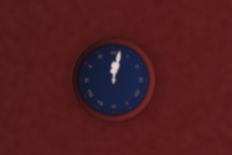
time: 12:02
